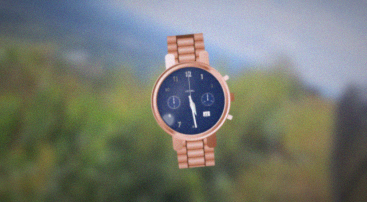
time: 5:29
